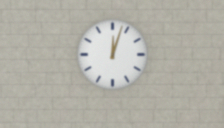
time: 12:03
